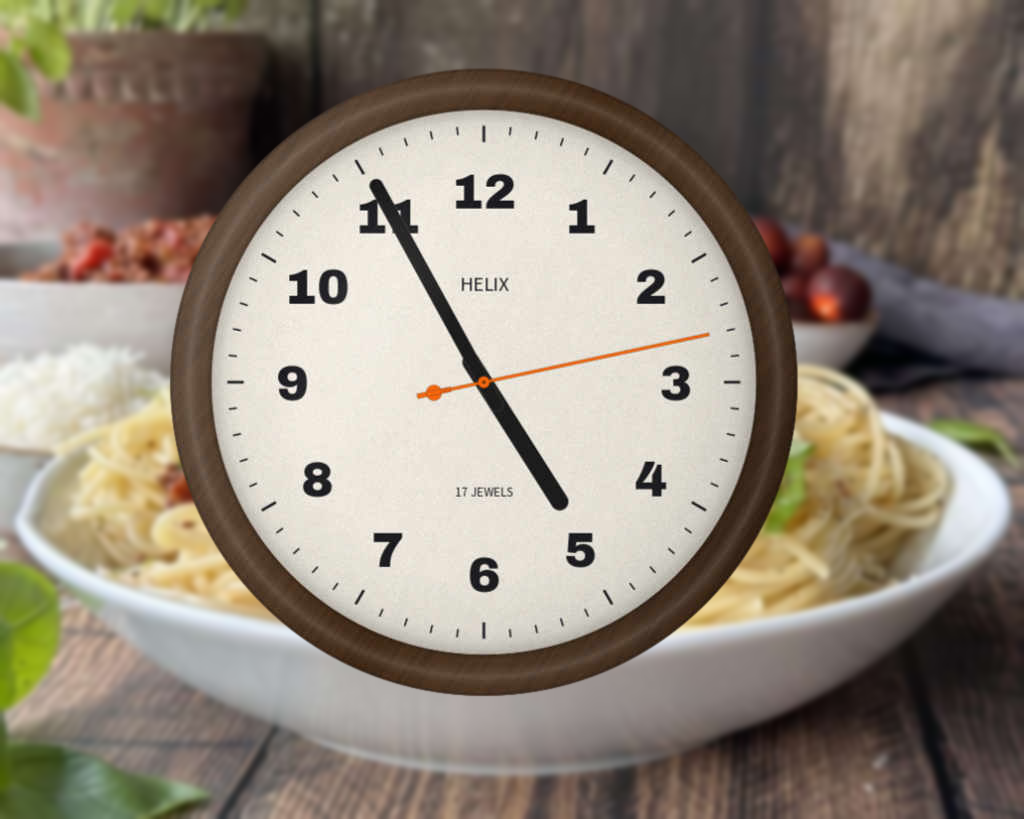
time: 4:55:13
